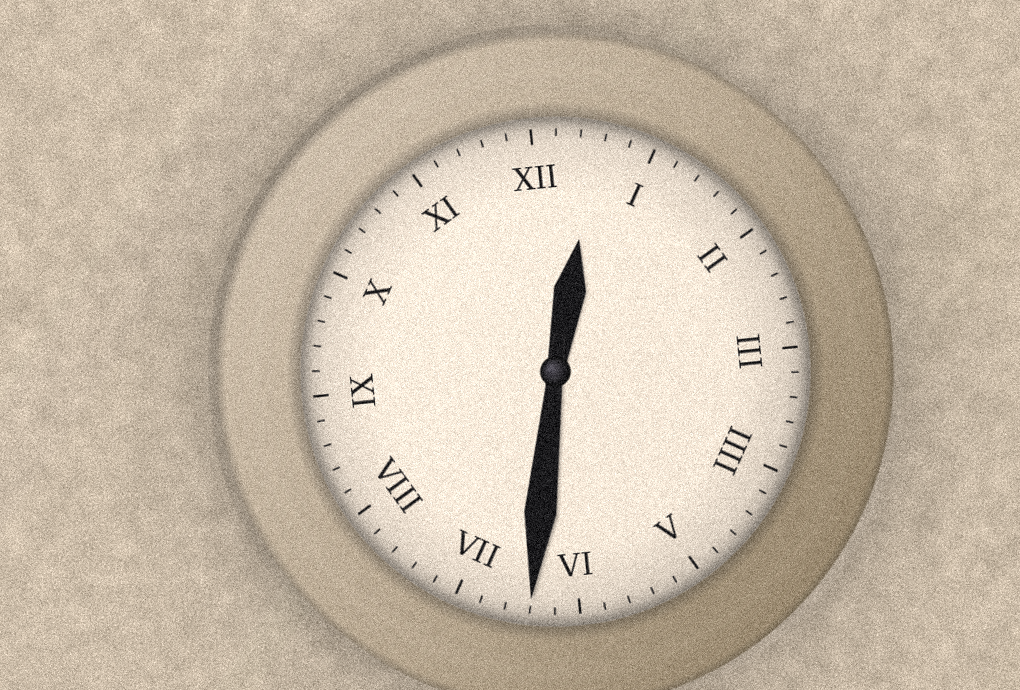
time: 12:32
